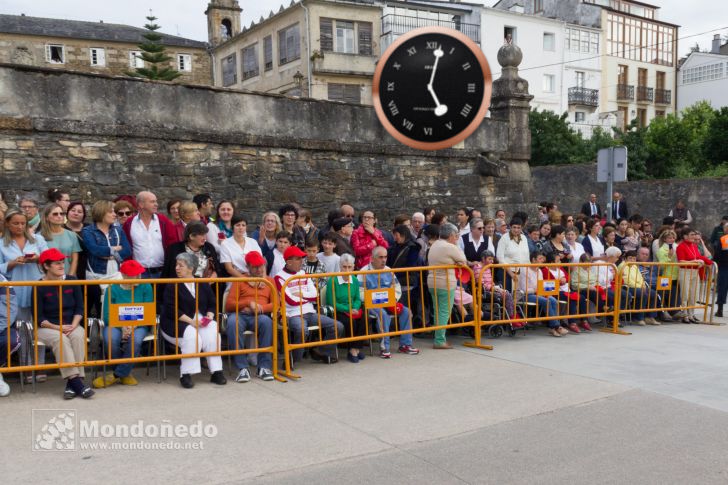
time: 5:02
